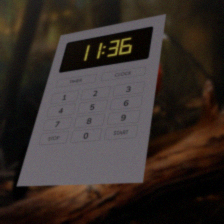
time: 11:36
